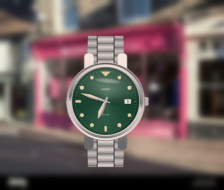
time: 6:48
